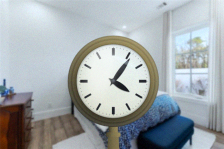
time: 4:06
